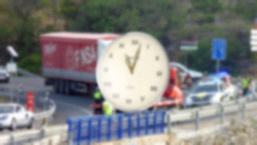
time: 11:02
